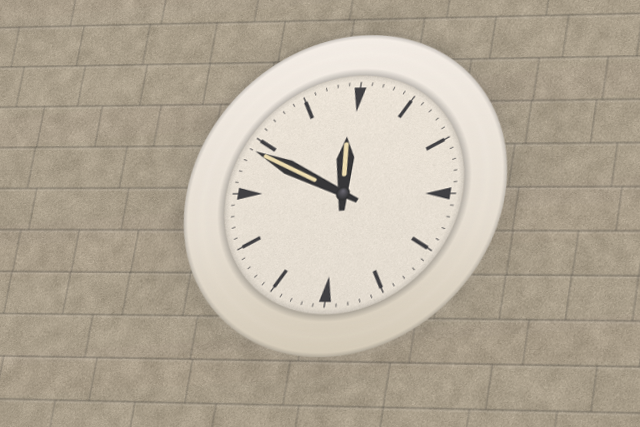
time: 11:49
